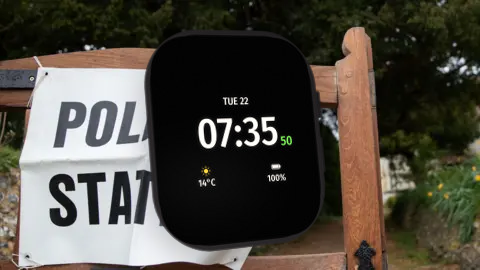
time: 7:35:50
